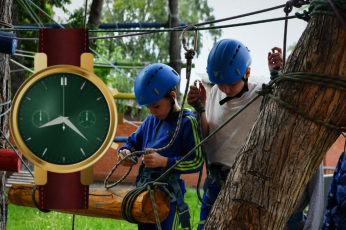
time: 8:22
